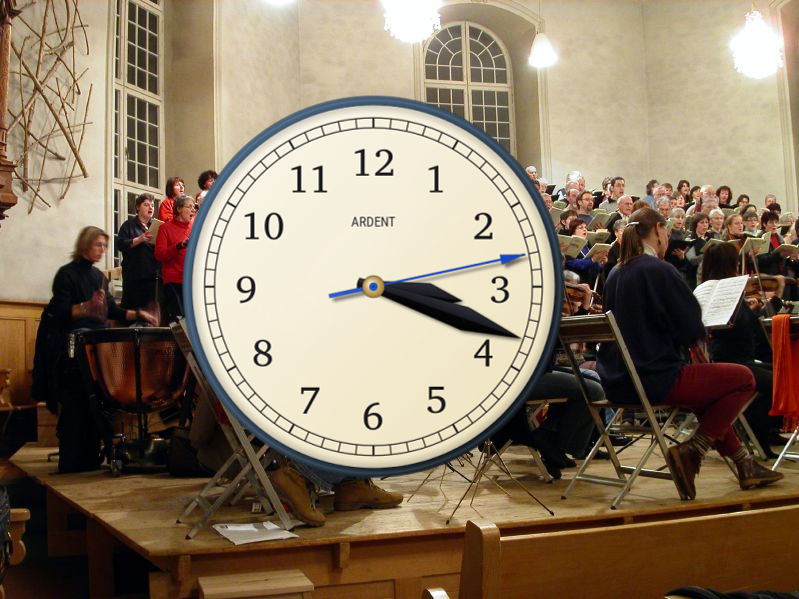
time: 3:18:13
